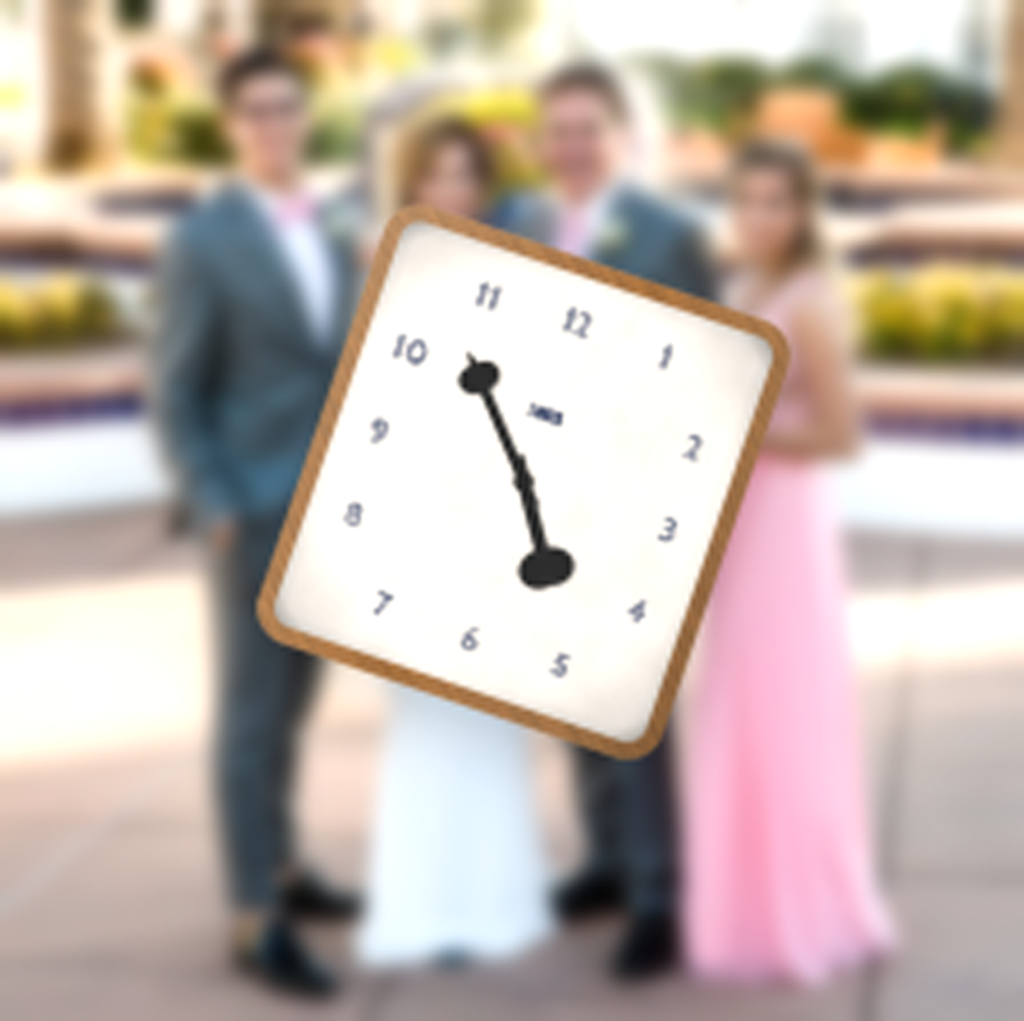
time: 4:53
